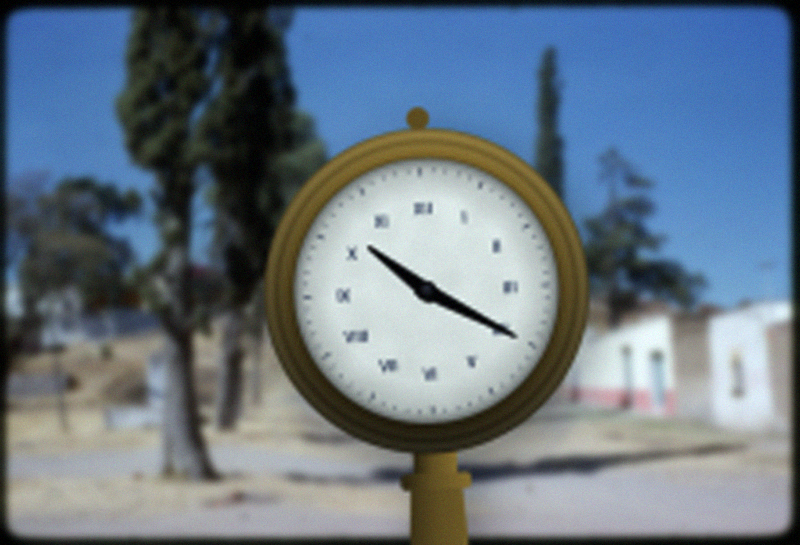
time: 10:20
